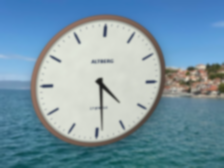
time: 4:29
